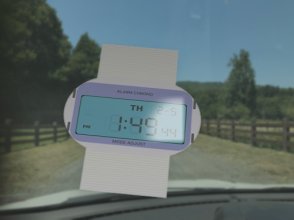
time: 1:49:44
